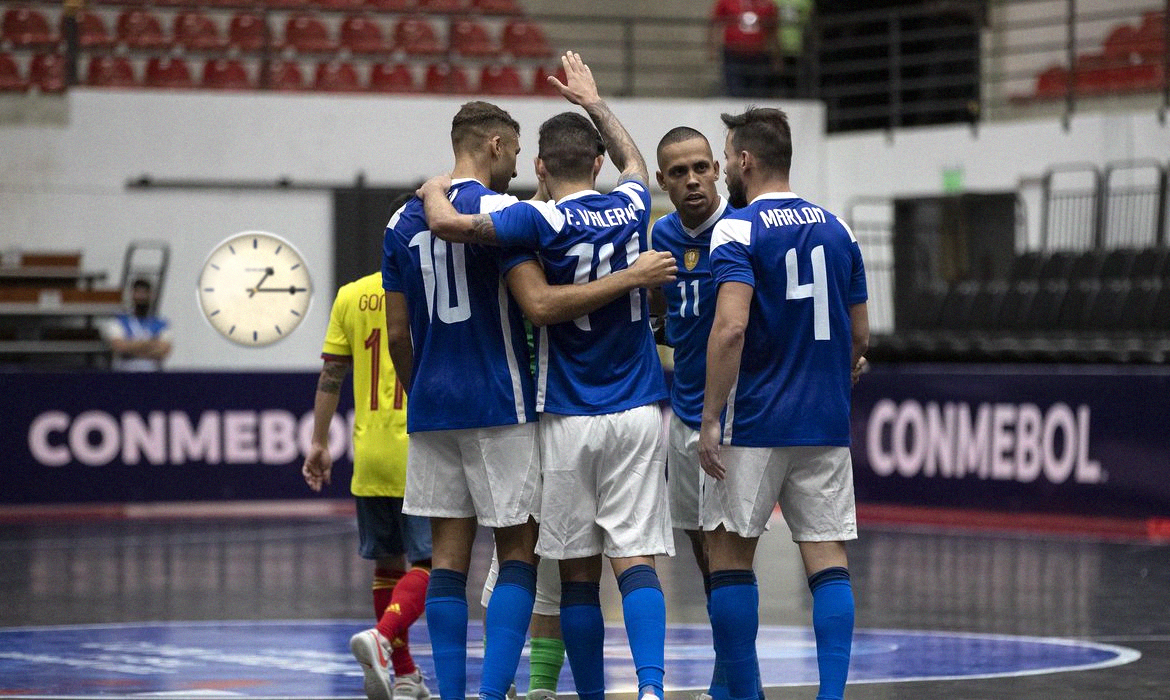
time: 1:15
